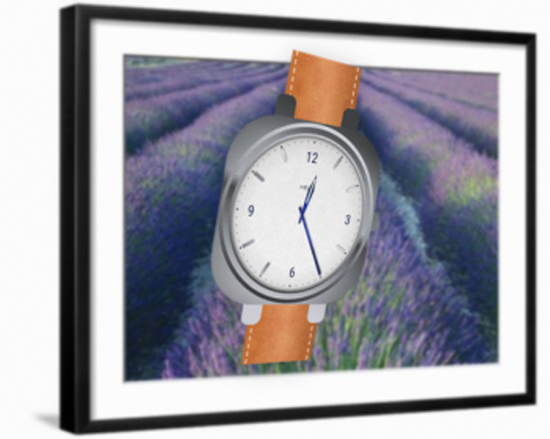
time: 12:25
